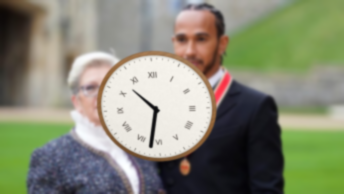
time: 10:32
